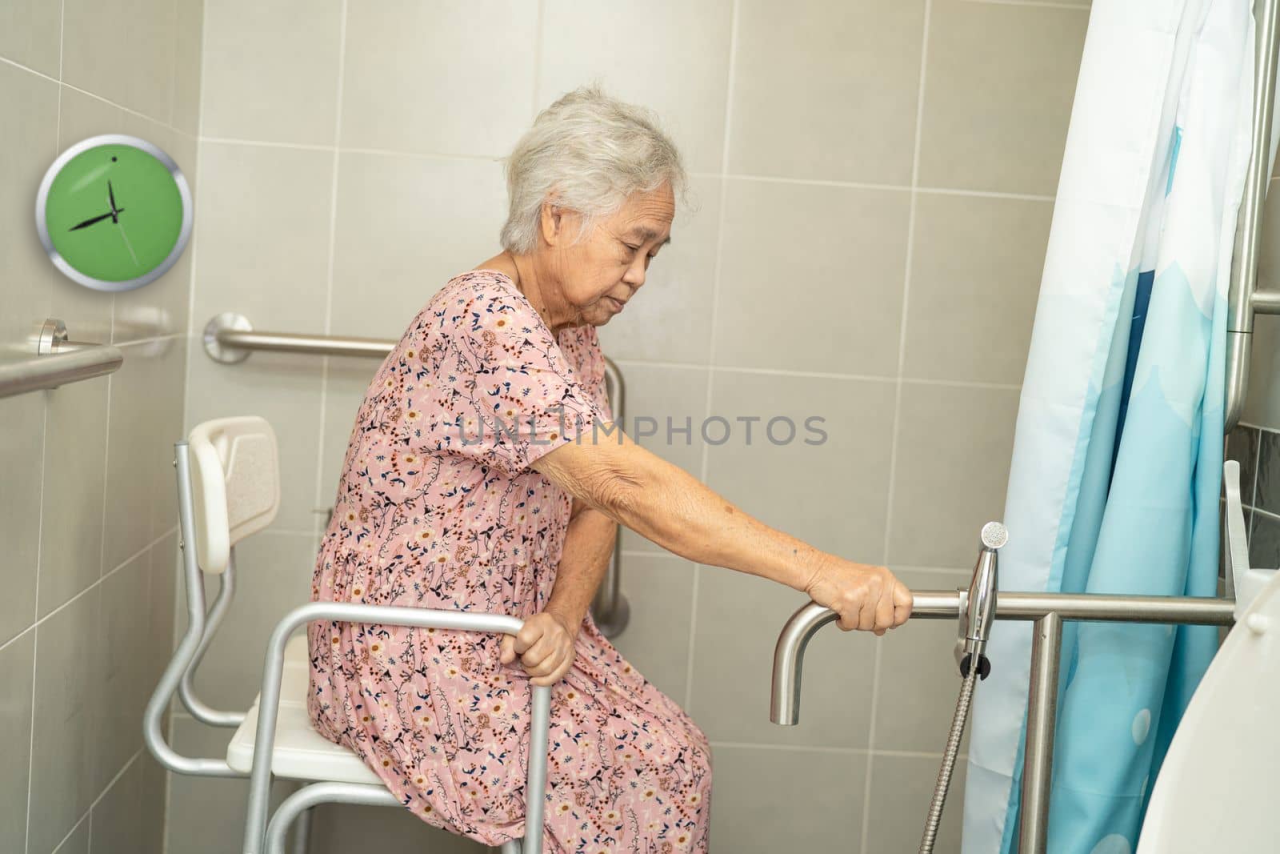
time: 11:41:26
